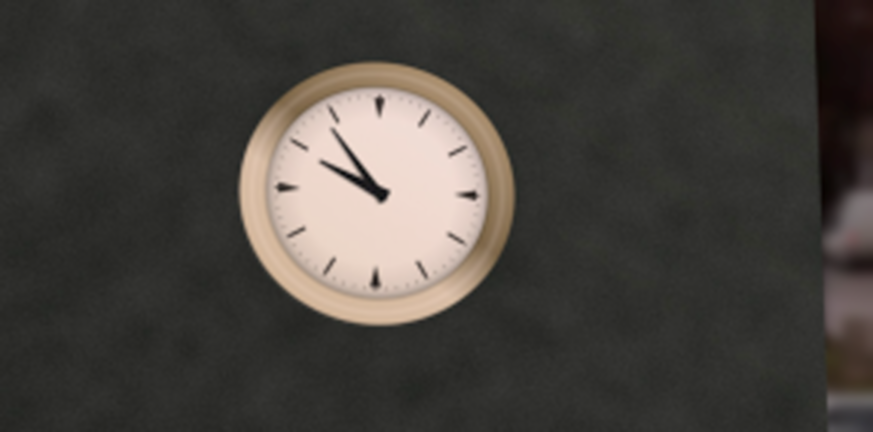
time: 9:54
